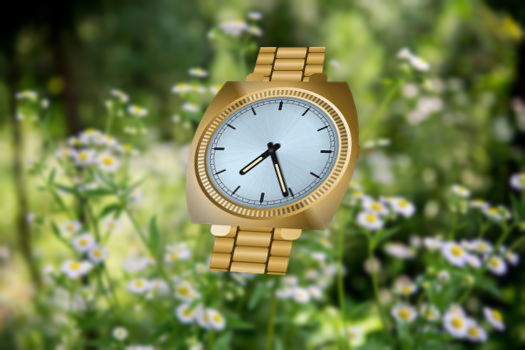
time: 7:26
